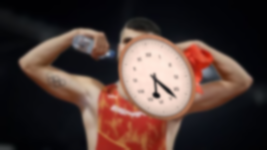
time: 6:23
